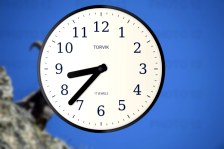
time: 8:37
